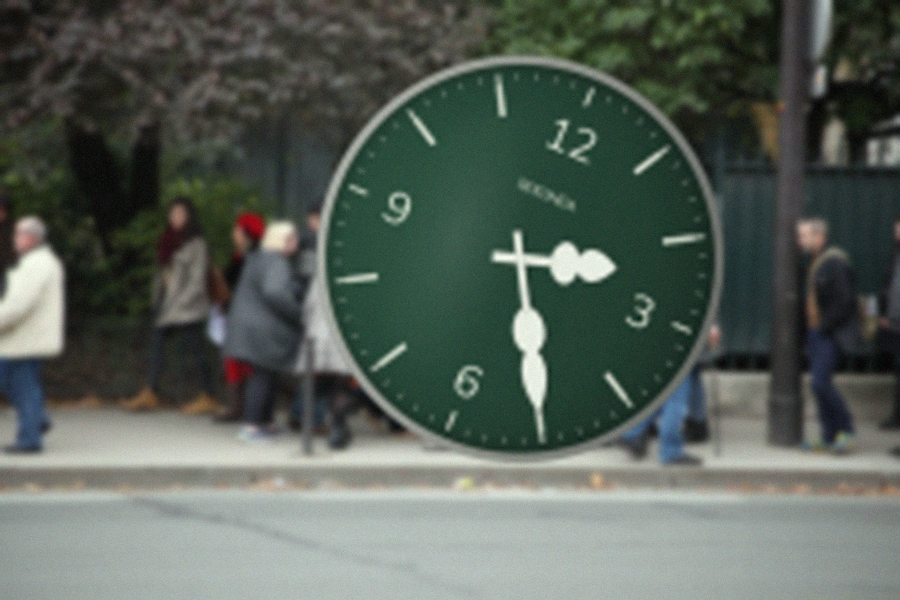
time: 2:25
